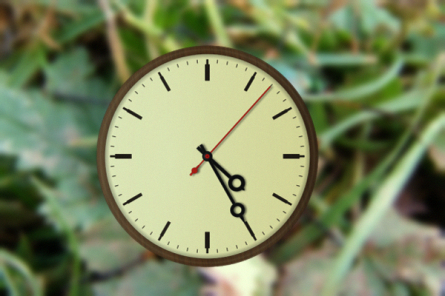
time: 4:25:07
